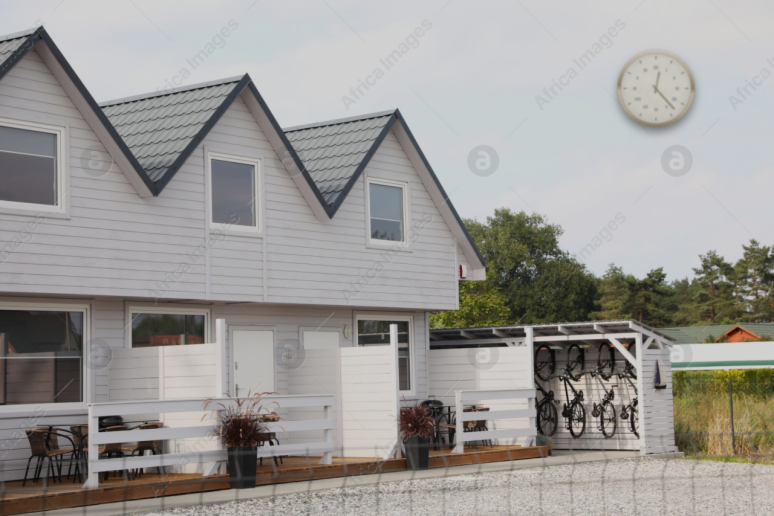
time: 12:23
